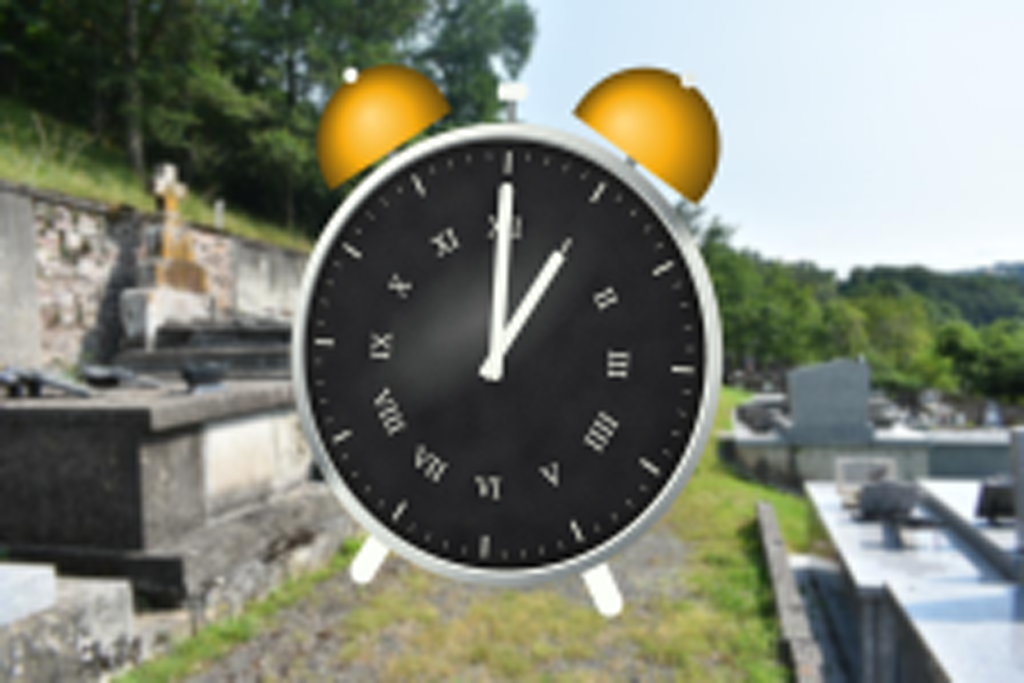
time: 1:00
